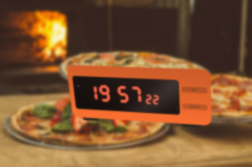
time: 19:57
